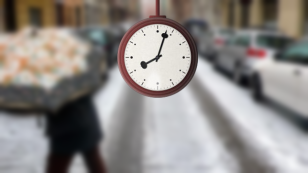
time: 8:03
